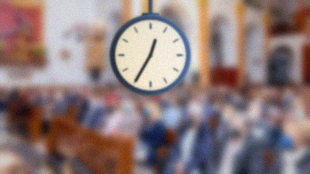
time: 12:35
